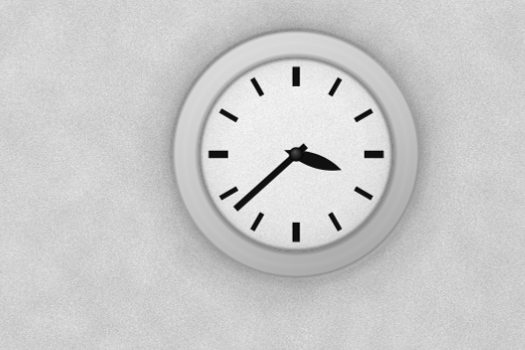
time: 3:38
